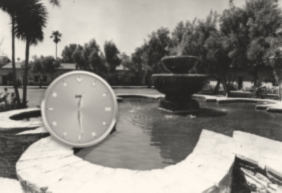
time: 12:29
